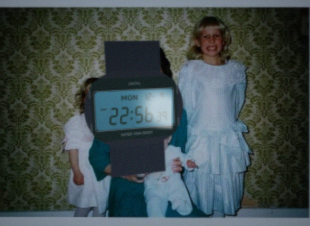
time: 22:56:39
